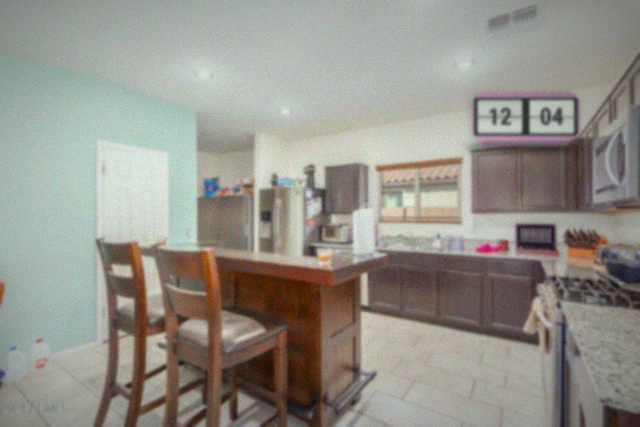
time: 12:04
